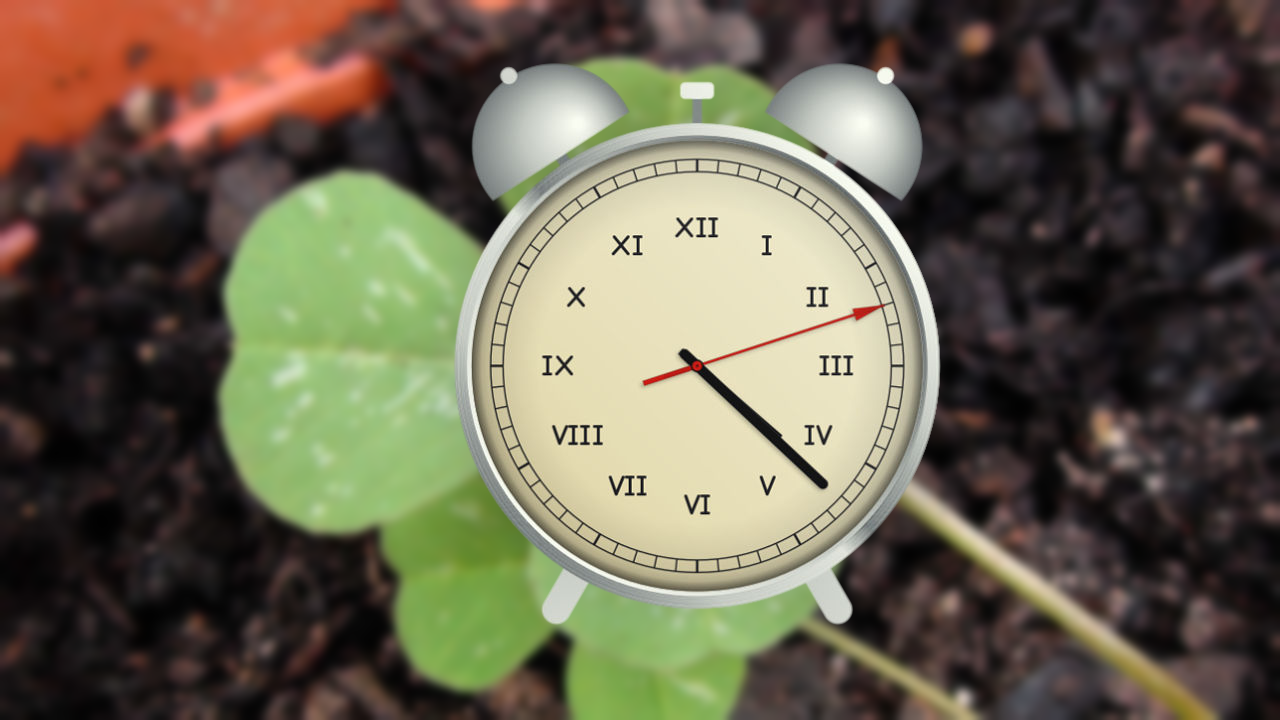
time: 4:22:12
